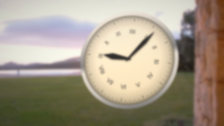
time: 9:06
